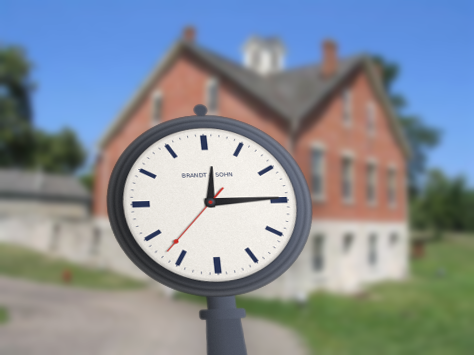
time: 12:14:37
